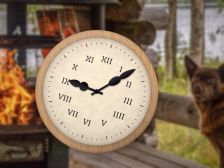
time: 9:07
